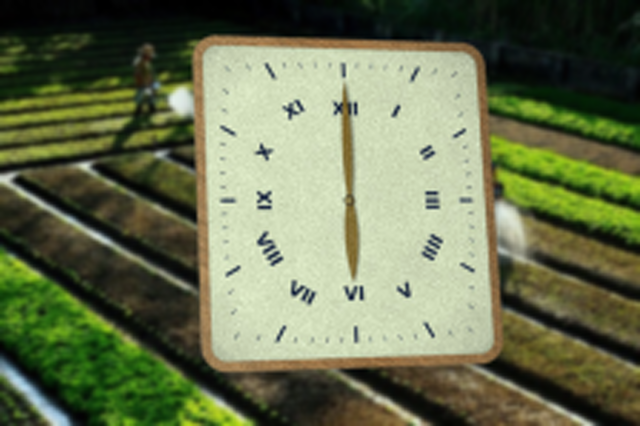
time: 6:00
